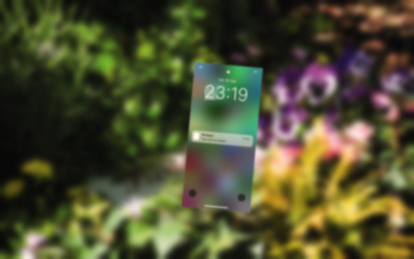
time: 23:19
